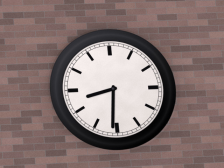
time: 8:31
